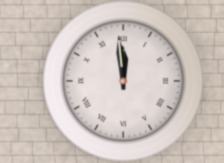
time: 11:59
